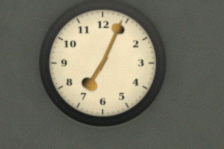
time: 7:04
